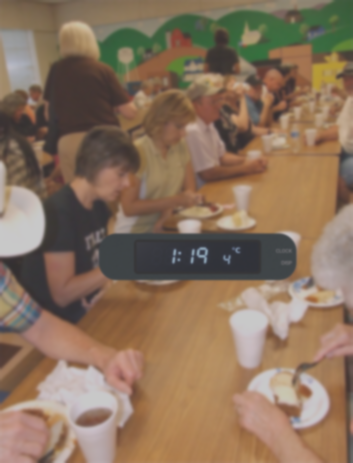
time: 1:19
